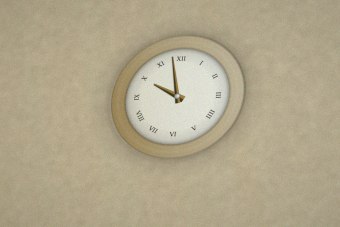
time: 9:58
